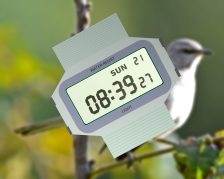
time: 8:39:27
